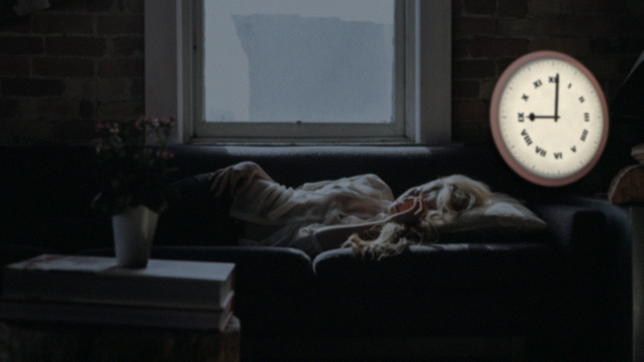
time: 9:01
